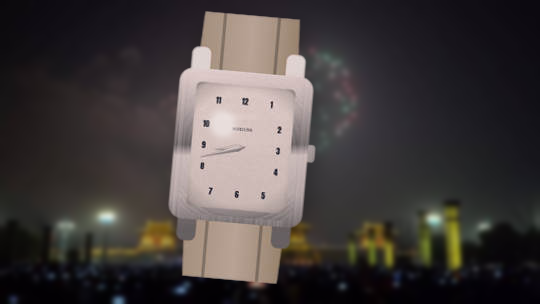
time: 8:42
